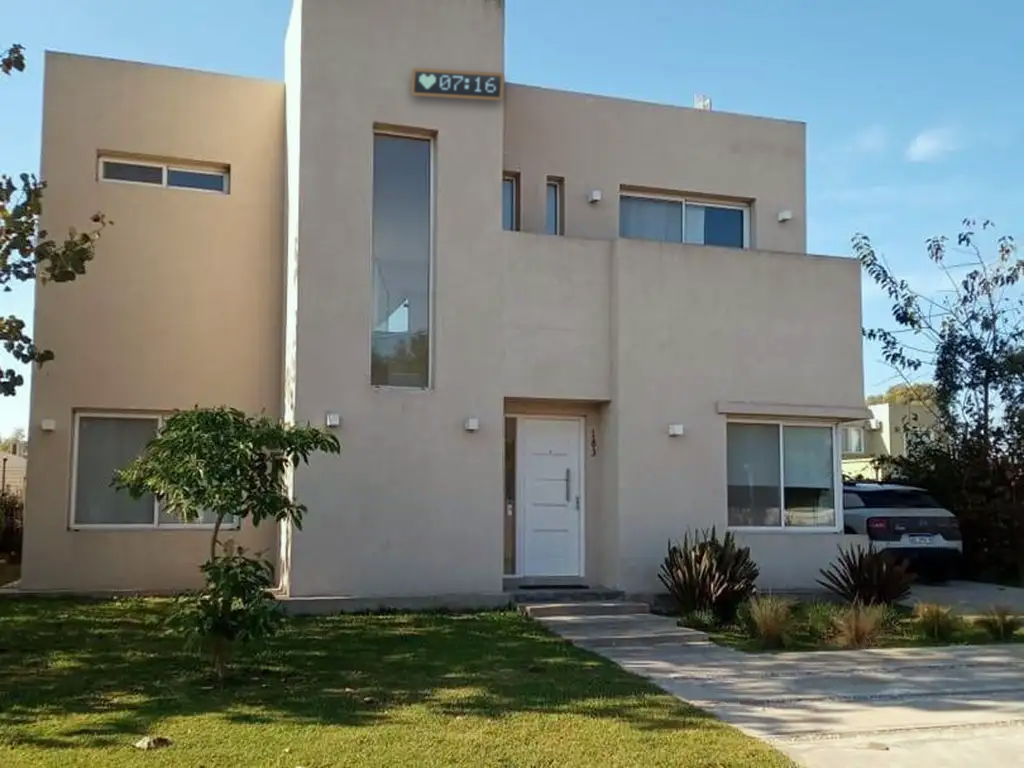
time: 7:16
